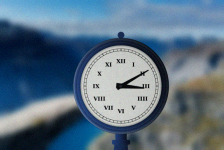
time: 3:10
